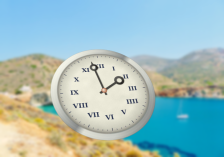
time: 1:58
